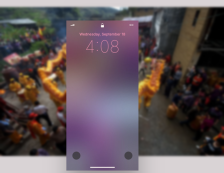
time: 4:08
